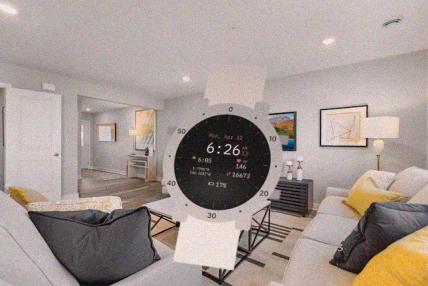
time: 6:26
